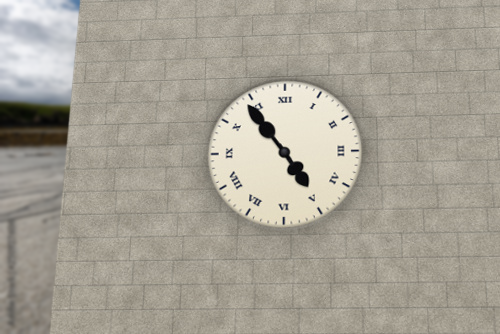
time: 4:54
